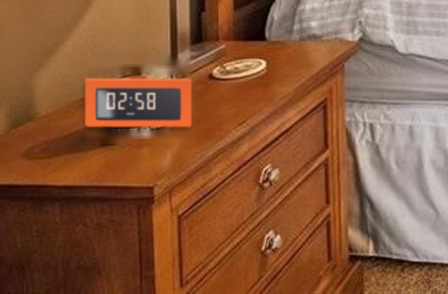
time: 2:58
